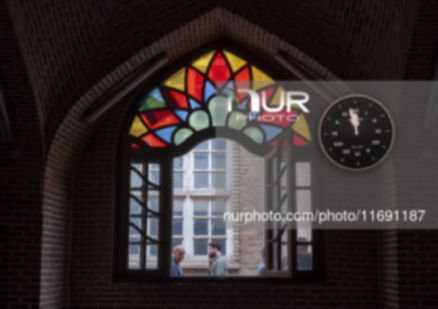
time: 11:58
